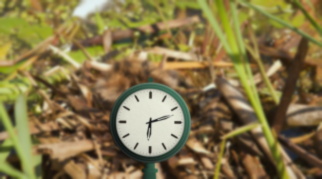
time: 6:12
